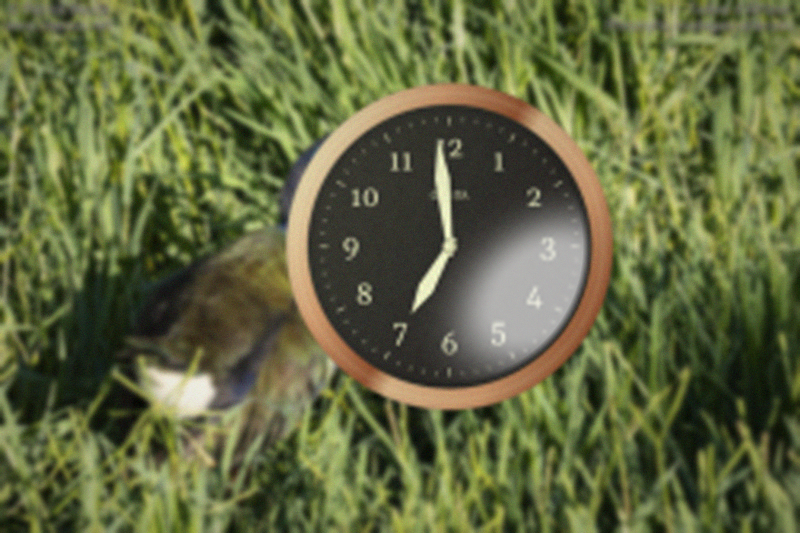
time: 6:59
